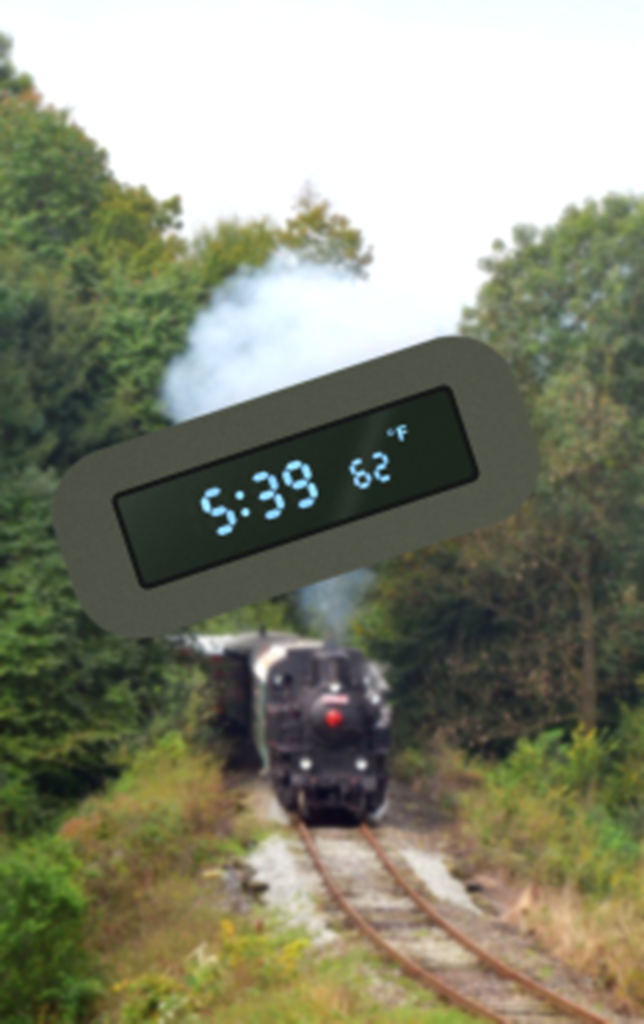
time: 5:39
